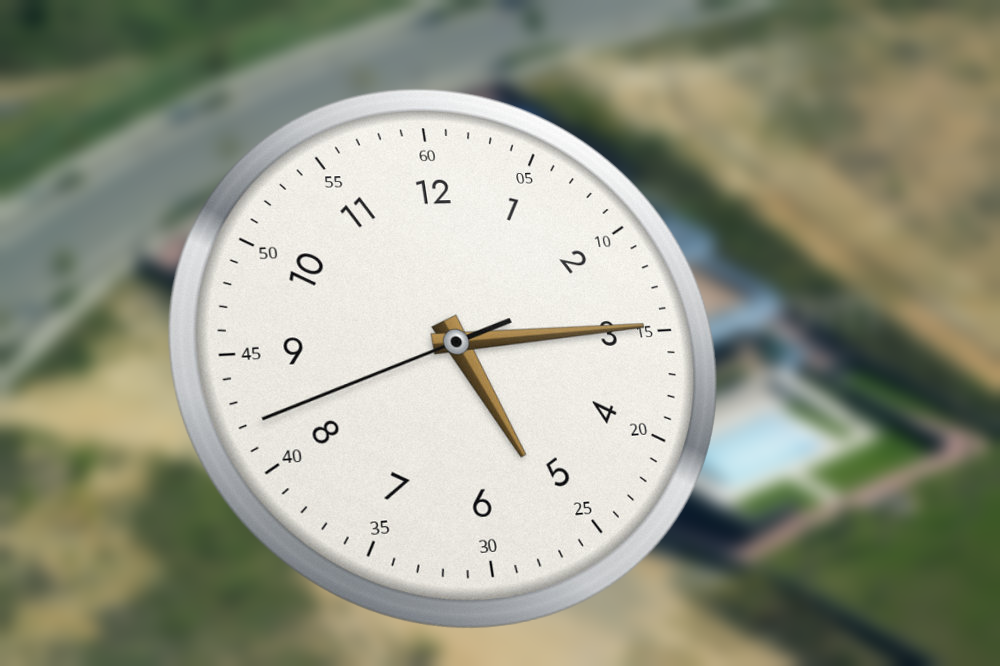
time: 5:14:42
